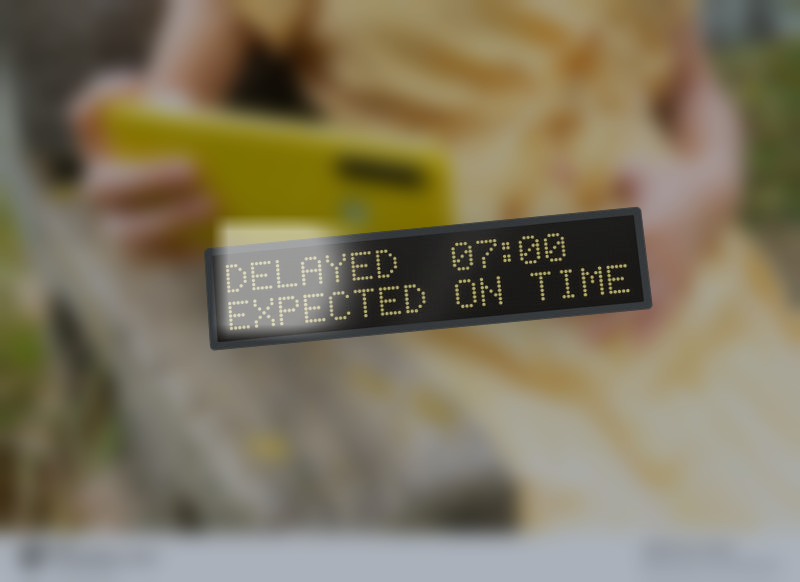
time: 7:00
